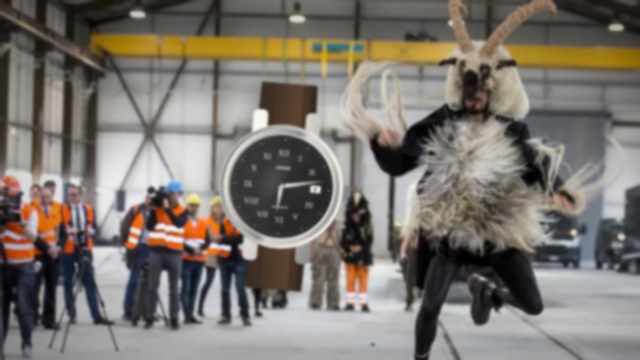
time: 6:13
